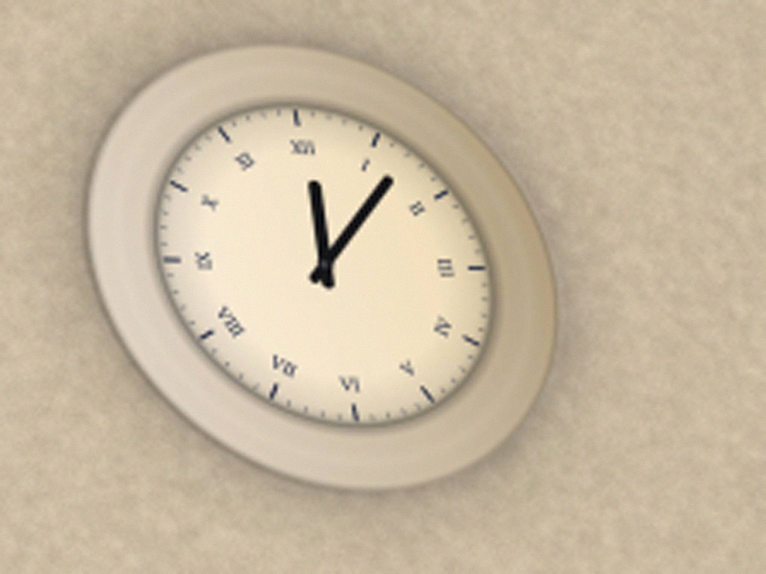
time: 12:07
